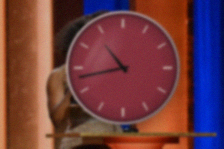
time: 10:43
